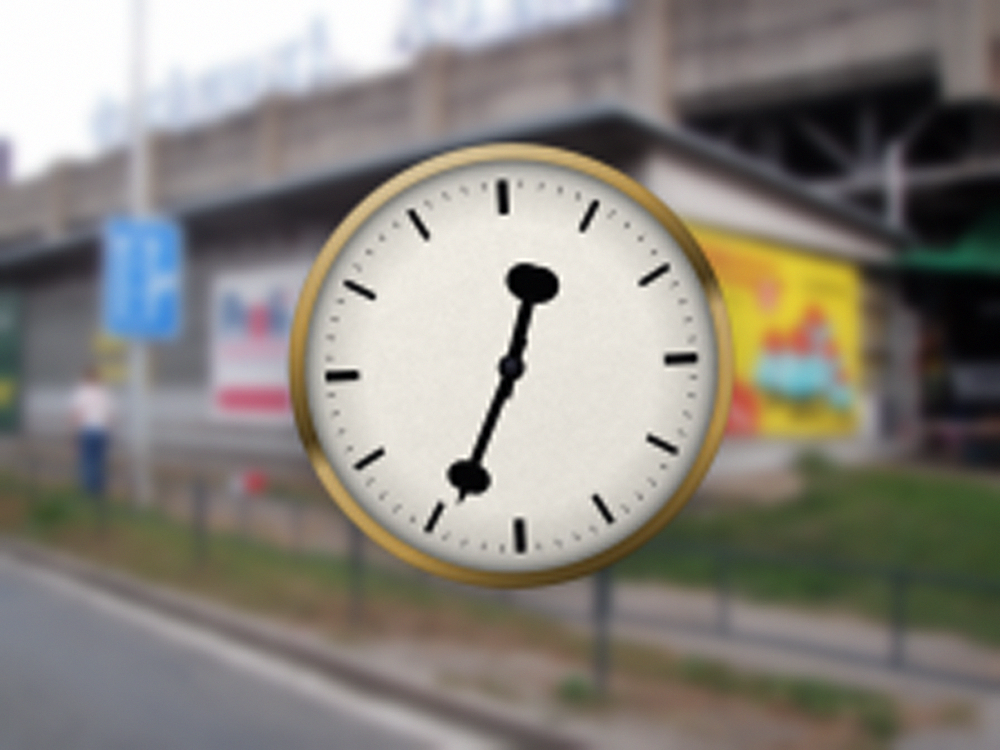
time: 12:34
